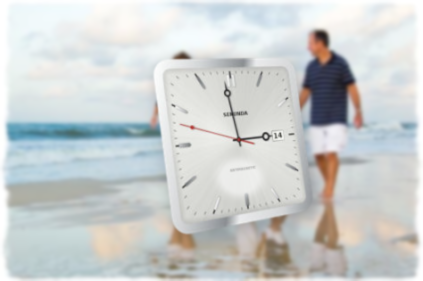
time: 2:58:48
